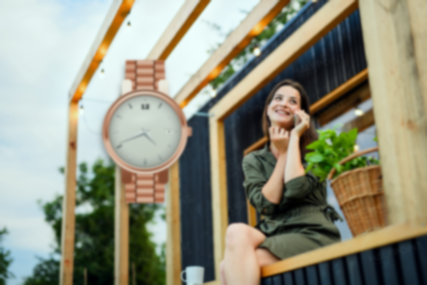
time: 4:41
